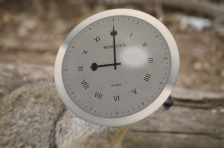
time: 9:00
